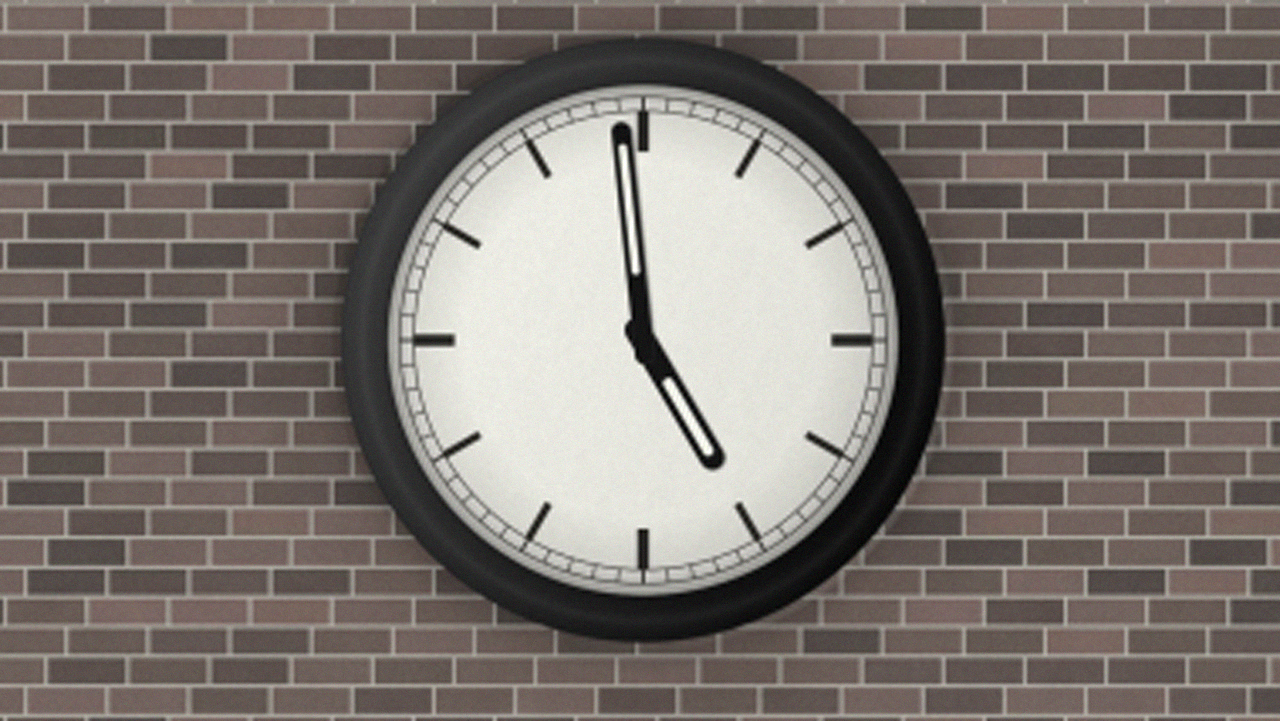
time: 4:59
